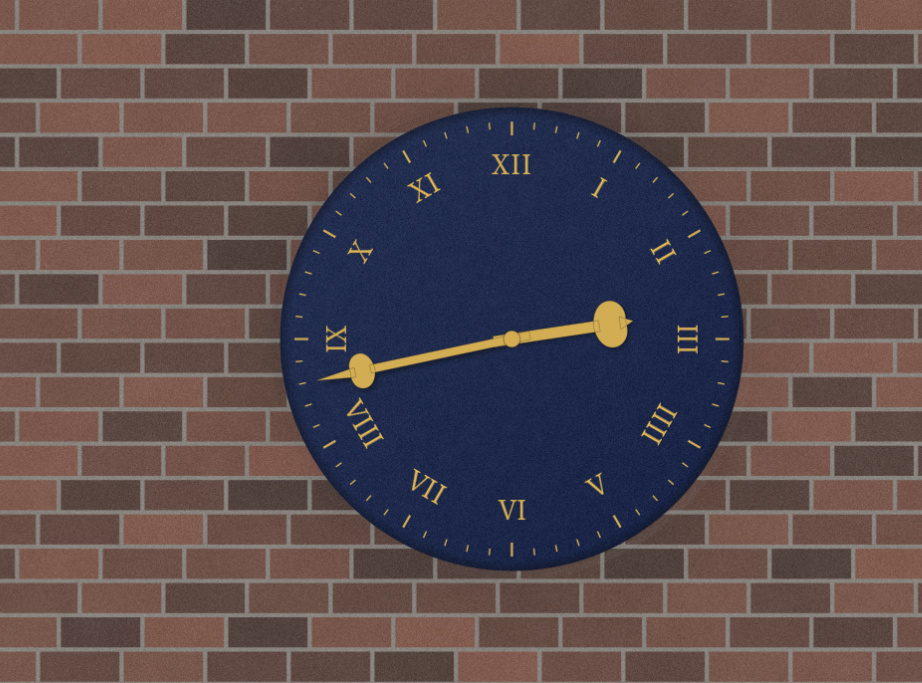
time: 2:43
